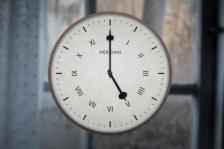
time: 5:00
